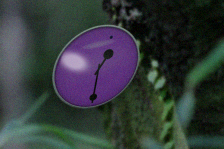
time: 12:28
